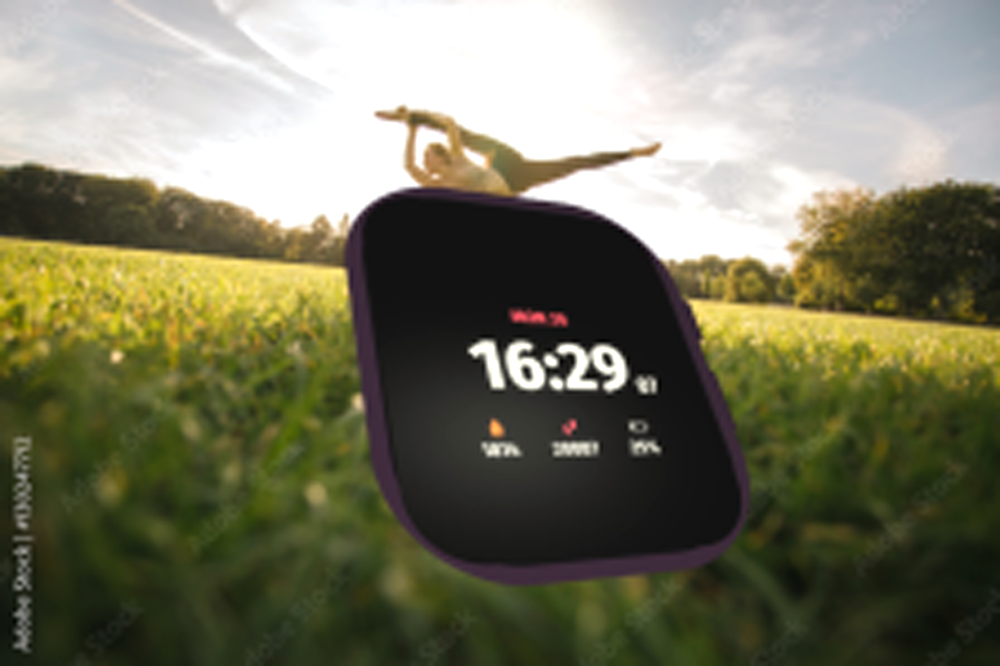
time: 16:29
